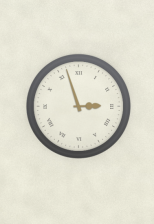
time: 2:57
